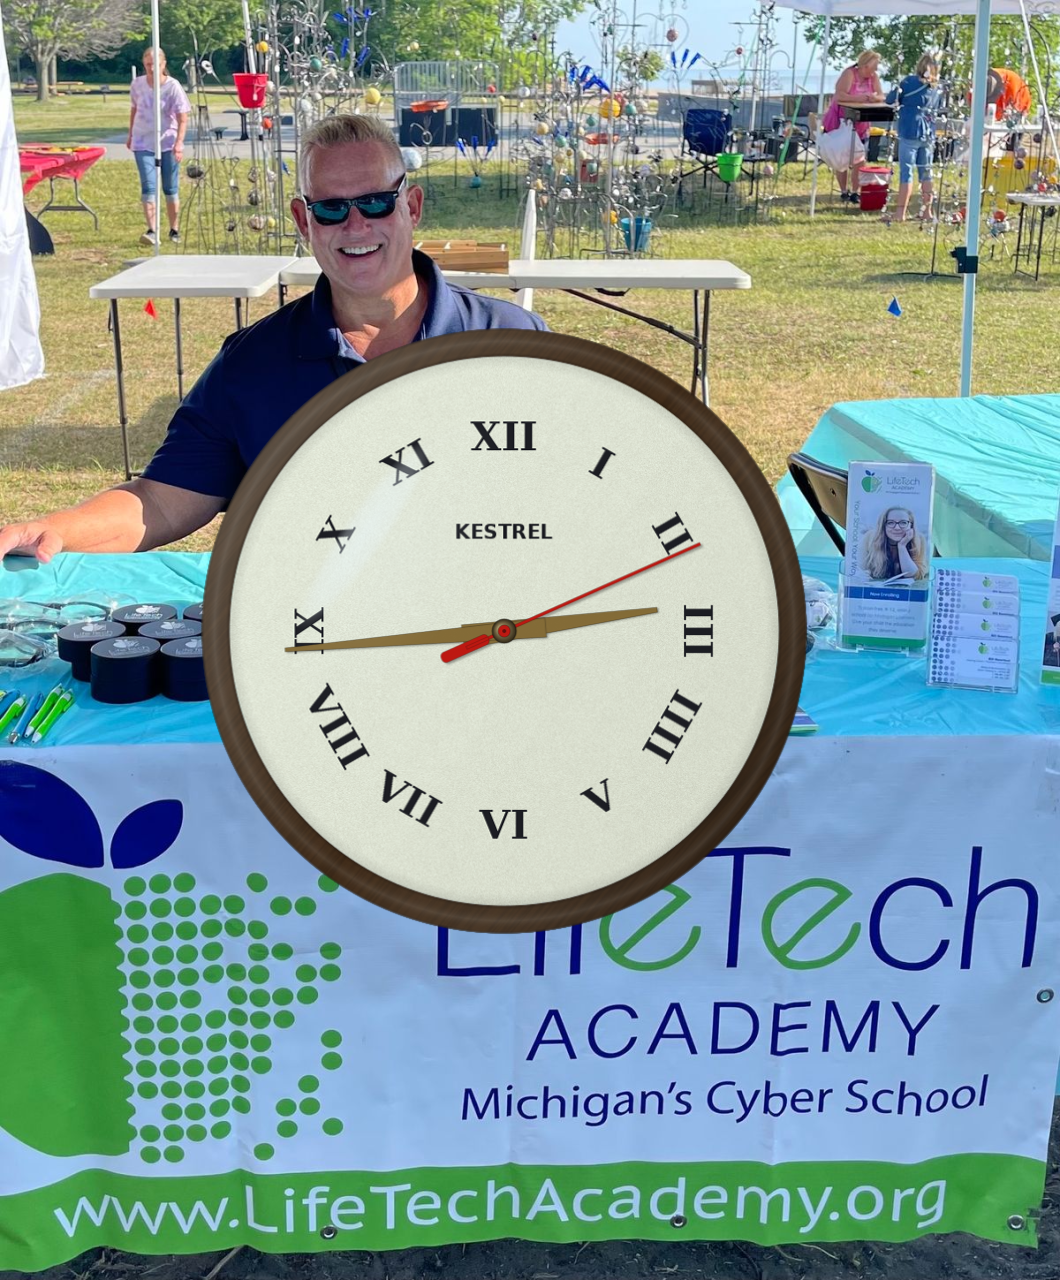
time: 2:44:11
